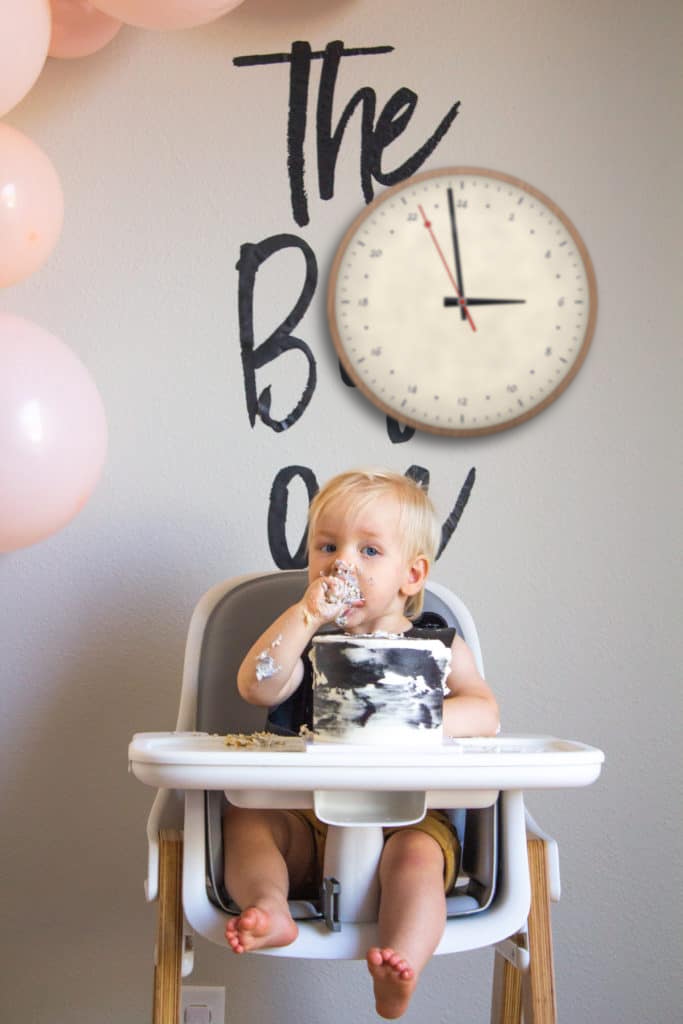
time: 5:58:56
